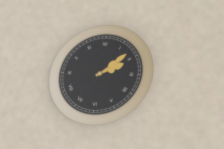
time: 2:08
